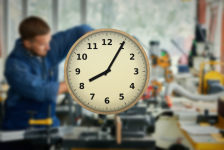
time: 8:05
